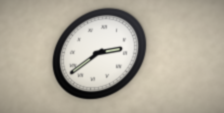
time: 2:38
